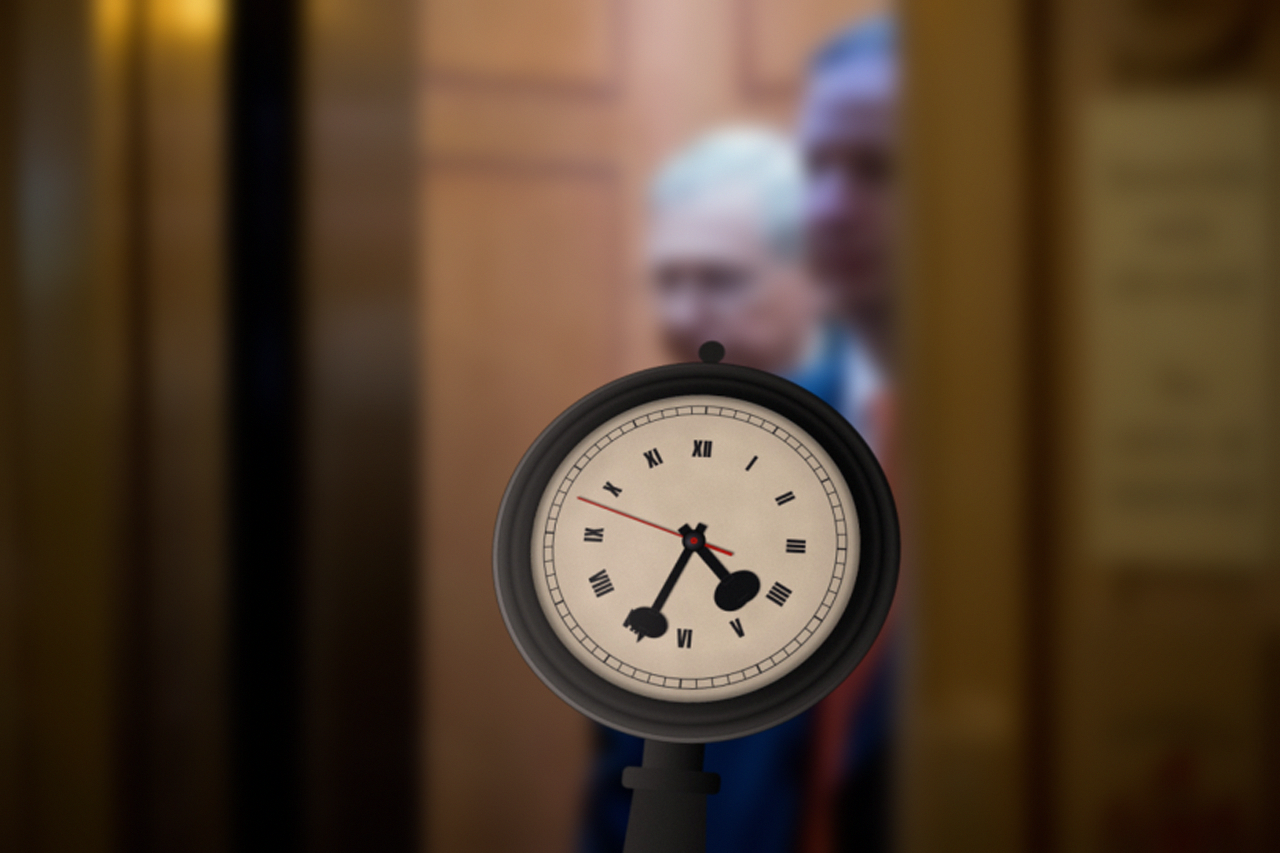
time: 4:33:48
